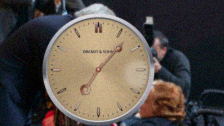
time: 7:07
